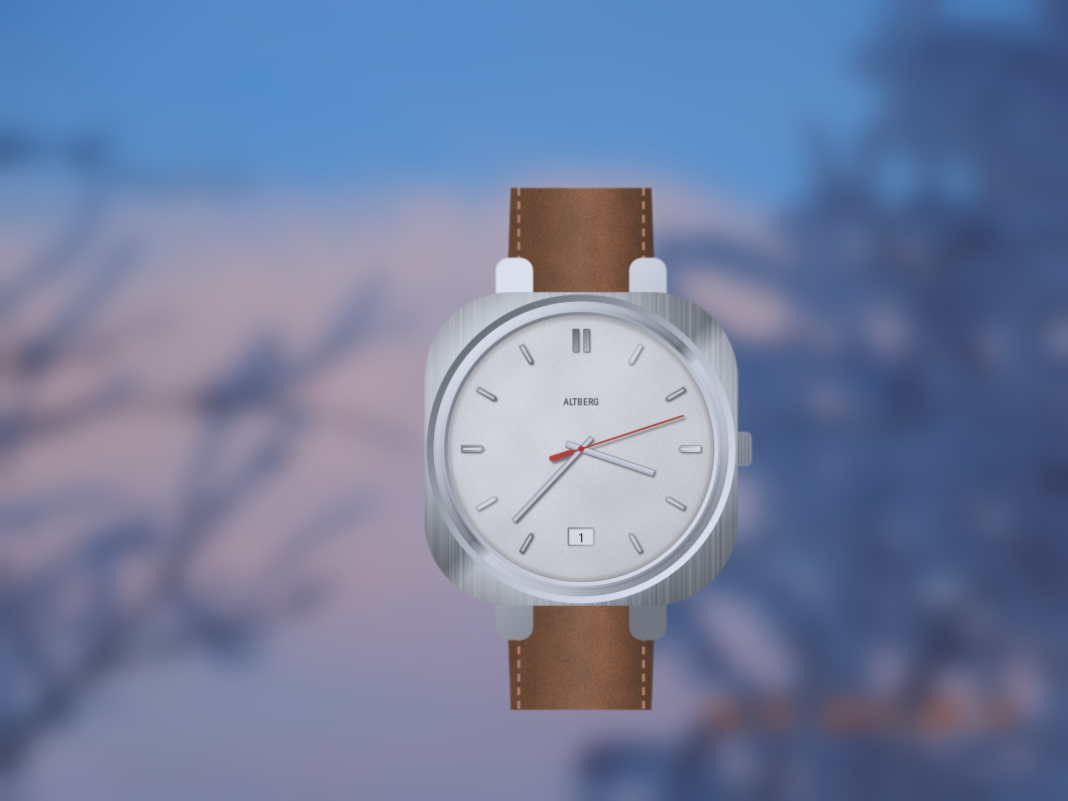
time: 3:37:12
